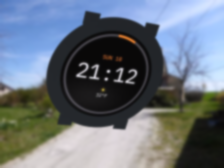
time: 21:12
